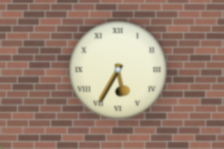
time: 5:35
